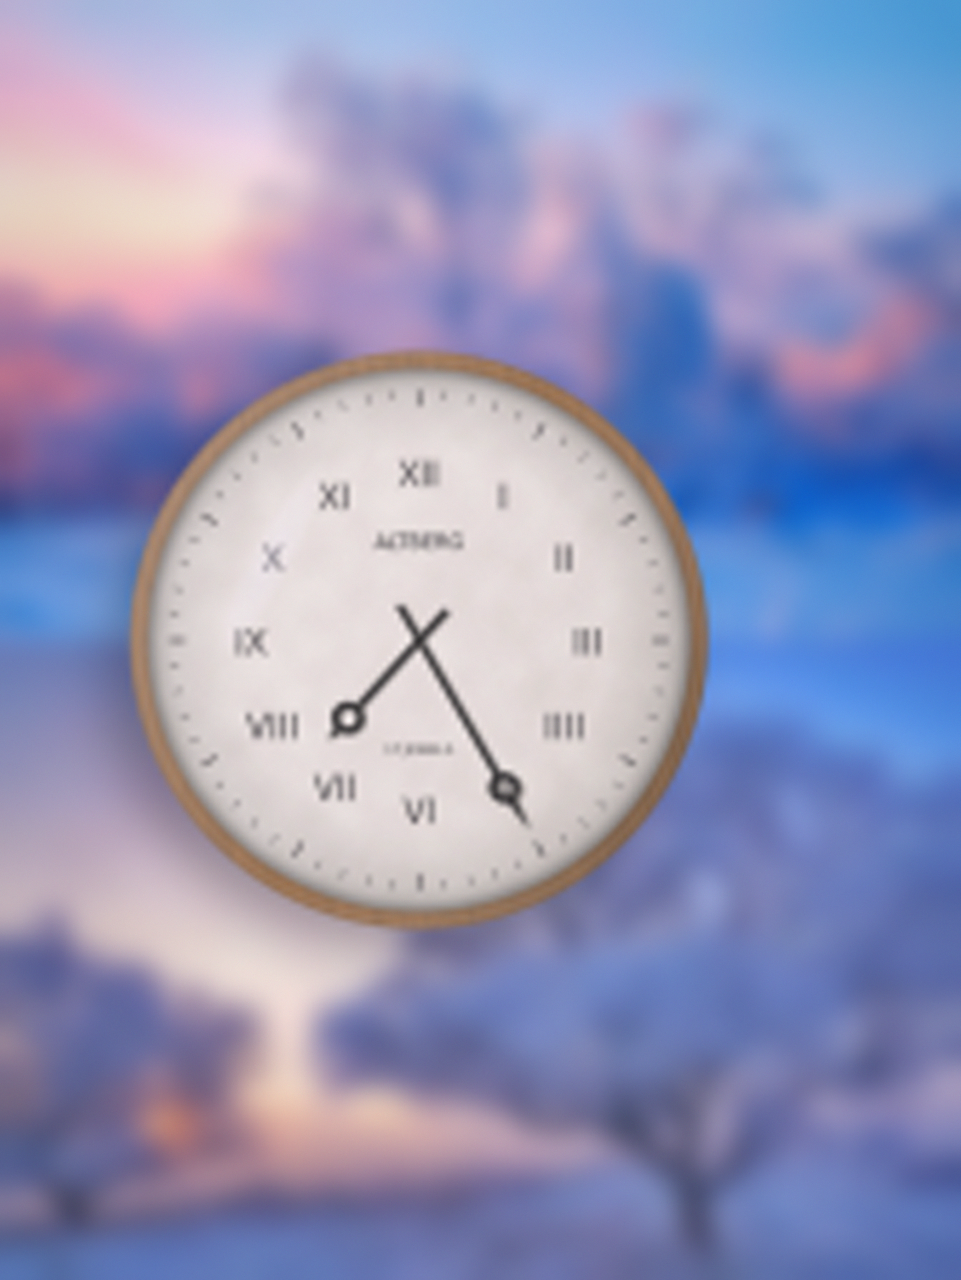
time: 7:25
